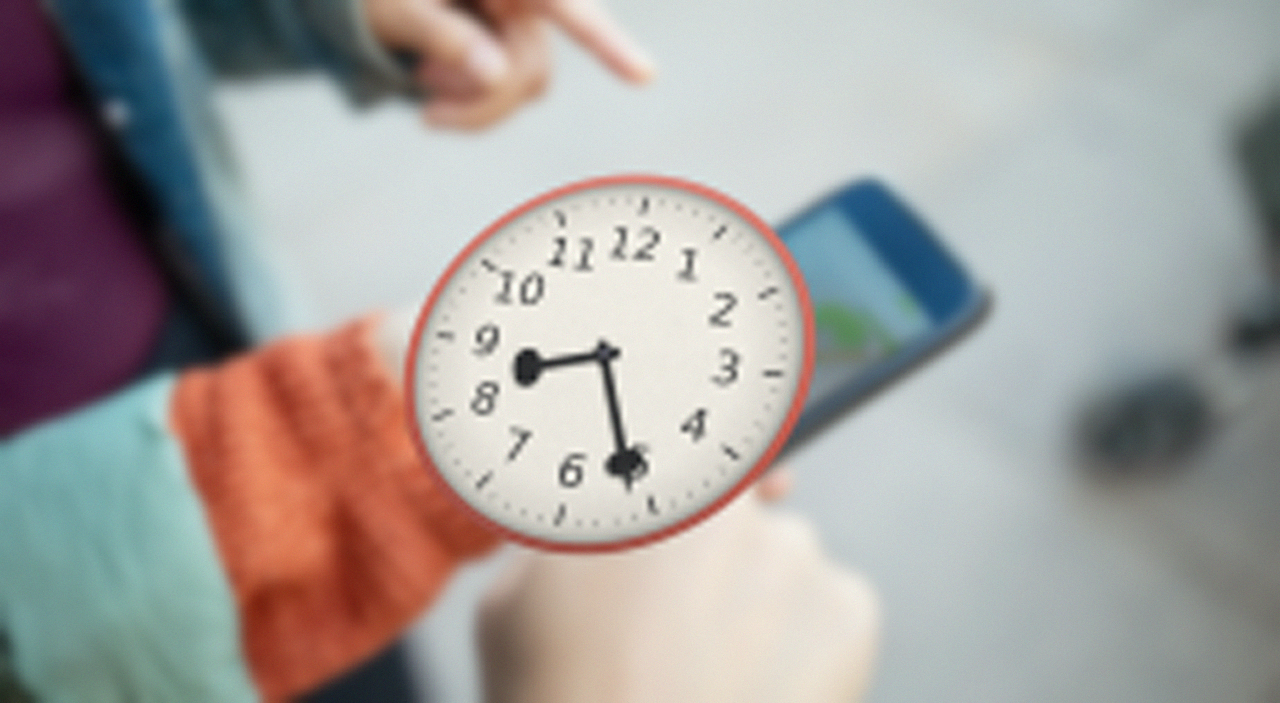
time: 8:26
